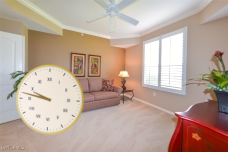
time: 9:47
